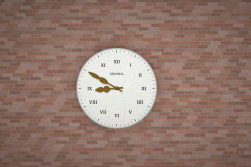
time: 8:50
